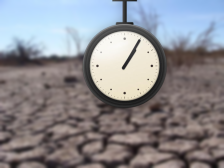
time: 1:05
